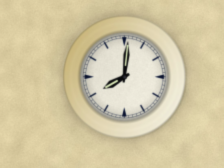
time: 8:01
